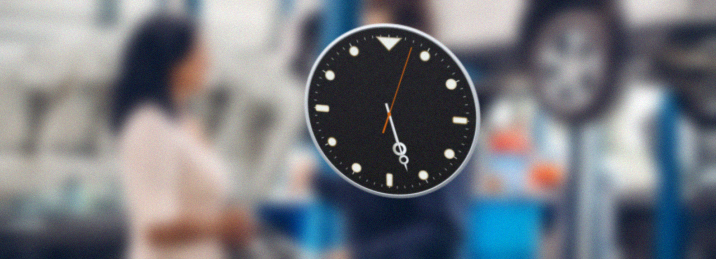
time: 5:27:03
